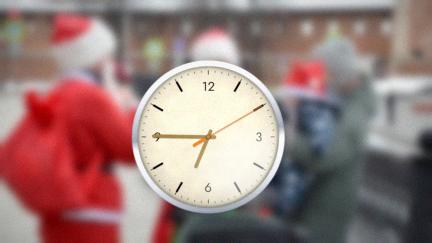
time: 6:45:10
